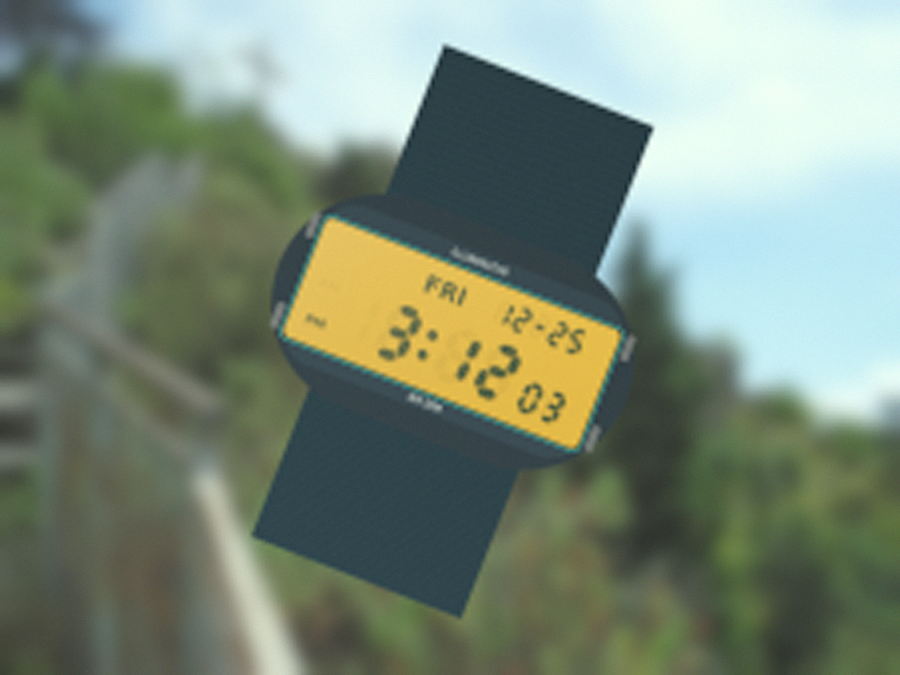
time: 3:12:03
